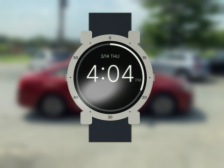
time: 4:04
